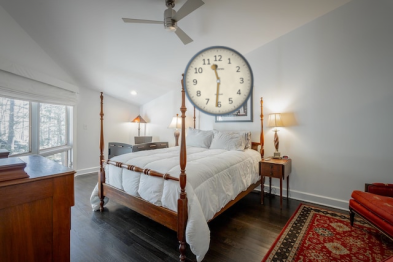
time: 11:31
